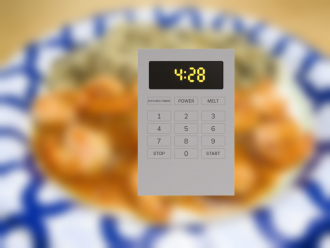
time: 4:28
